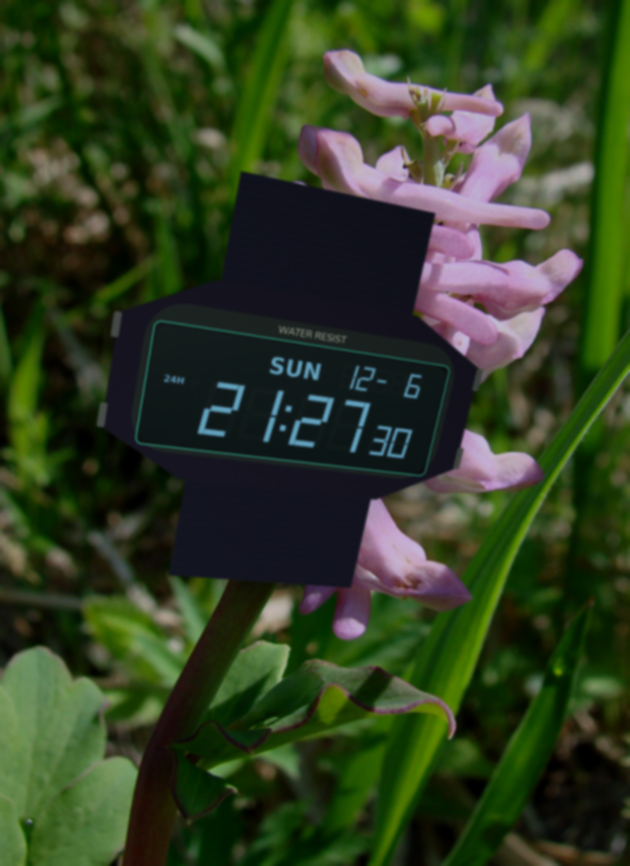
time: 21:27:30
